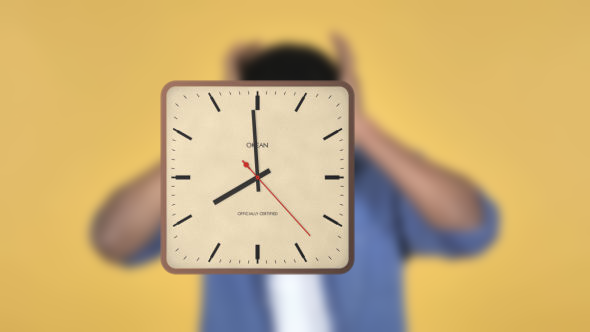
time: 7:59:23
